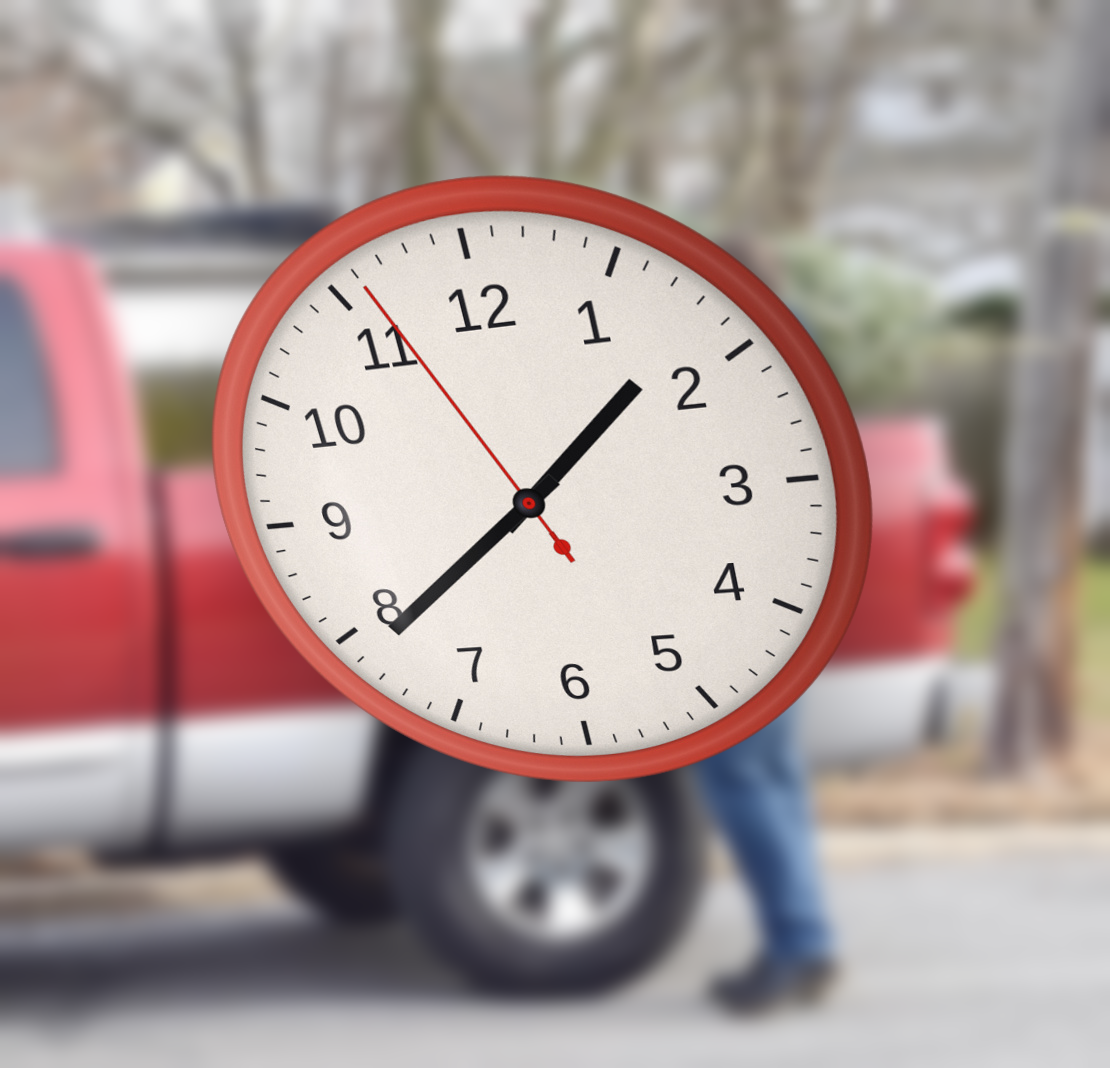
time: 1:38:56
